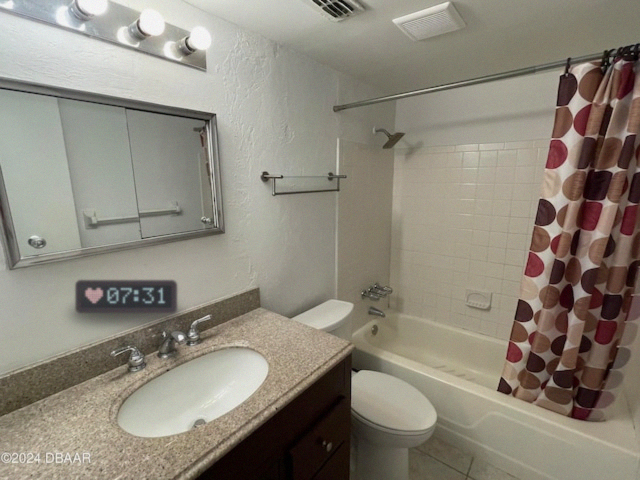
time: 7:31
